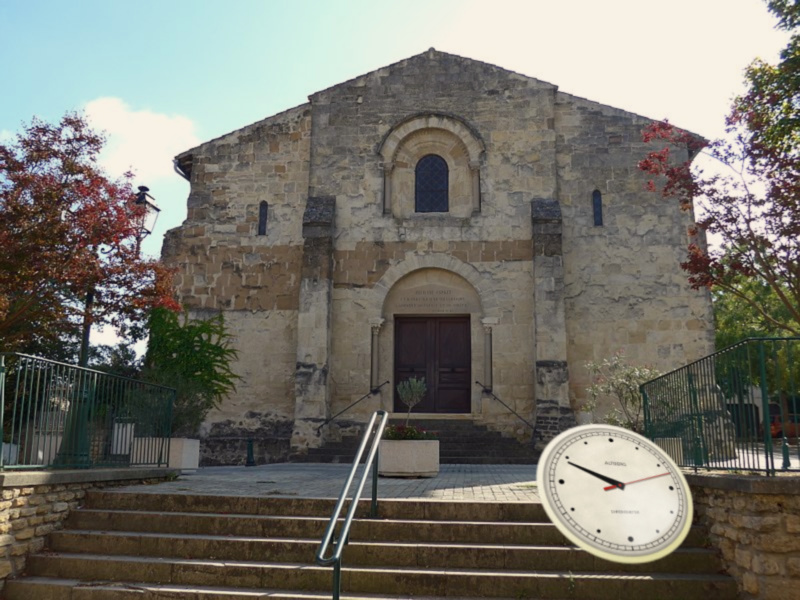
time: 9:49:12
